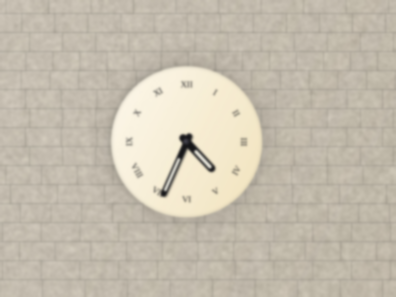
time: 4:34
